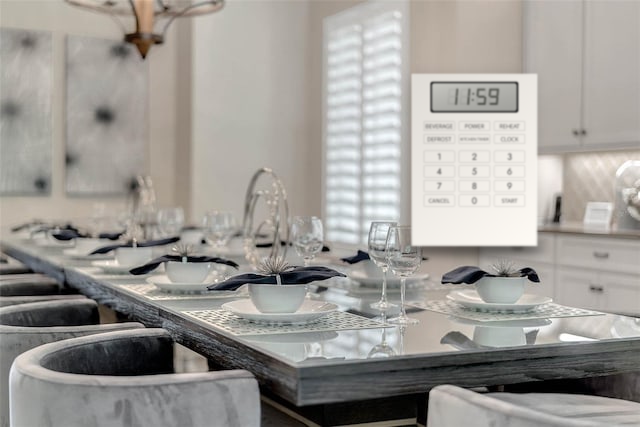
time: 11:59
